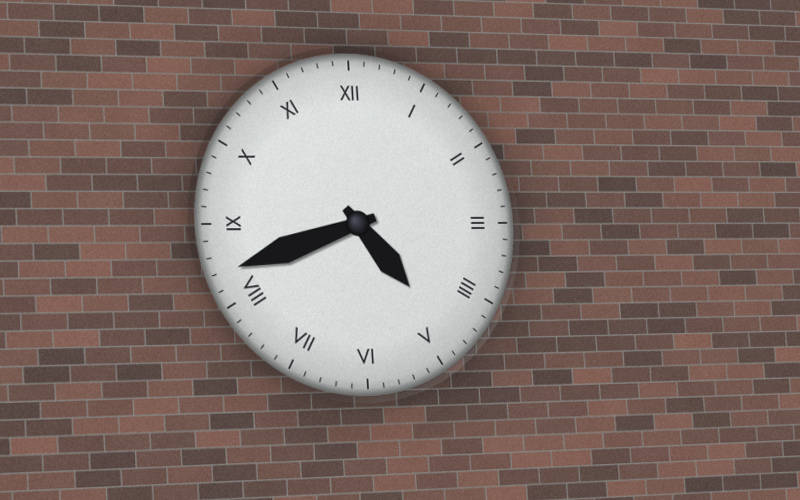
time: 4:42
